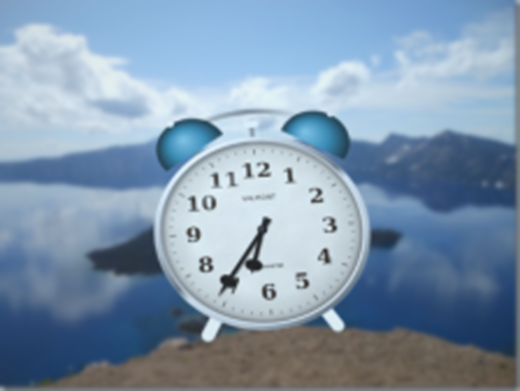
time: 6:36
